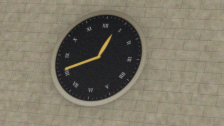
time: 12:41
